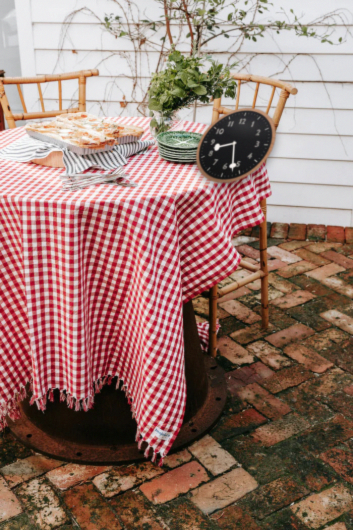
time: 8:27
